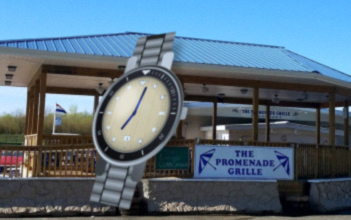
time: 7:02
